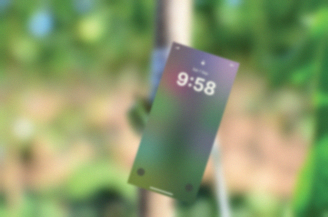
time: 9:58
